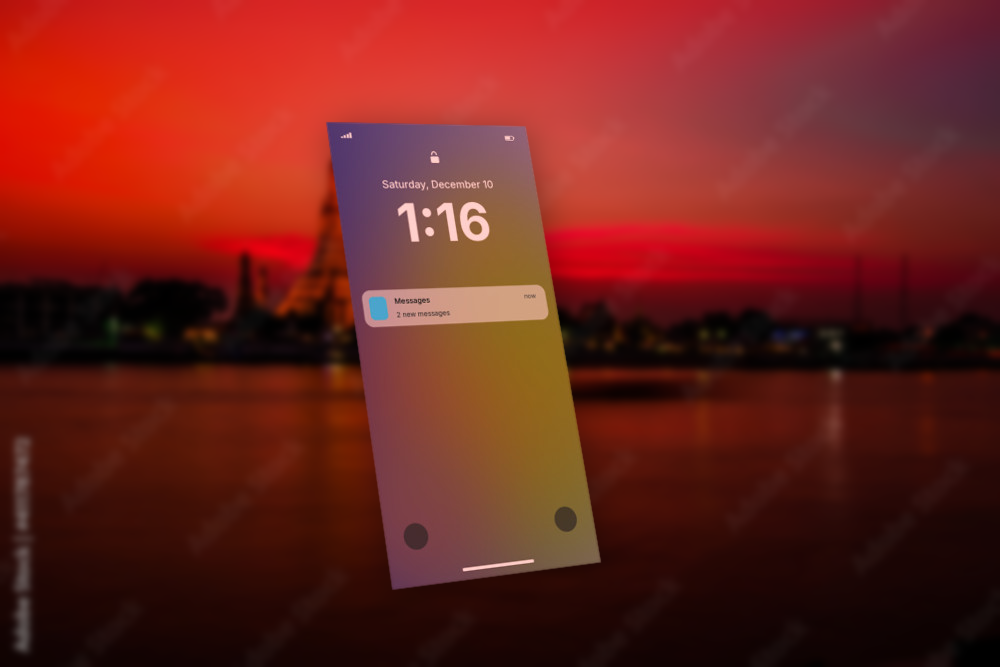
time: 1:16
